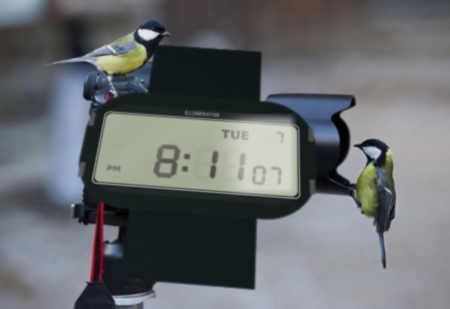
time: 8:11:07
